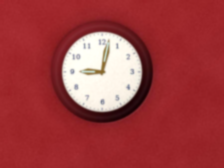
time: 9:02
